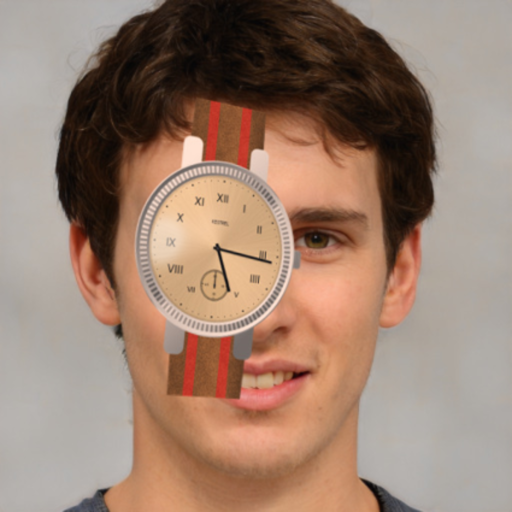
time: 5:16
